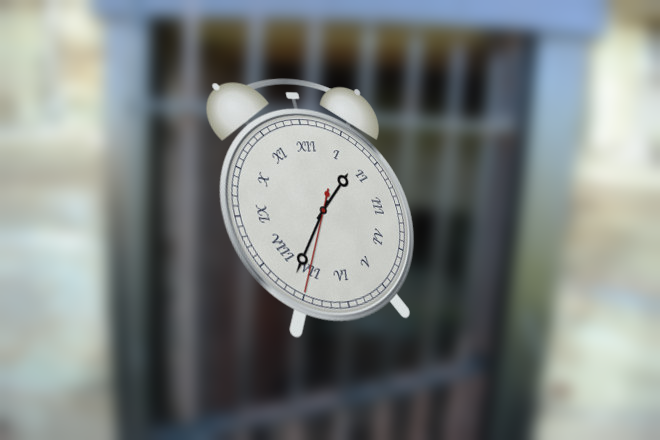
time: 1:36:35
